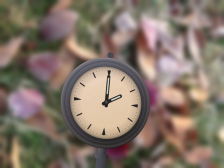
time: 2:00
